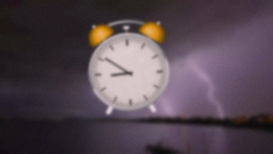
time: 8:51
